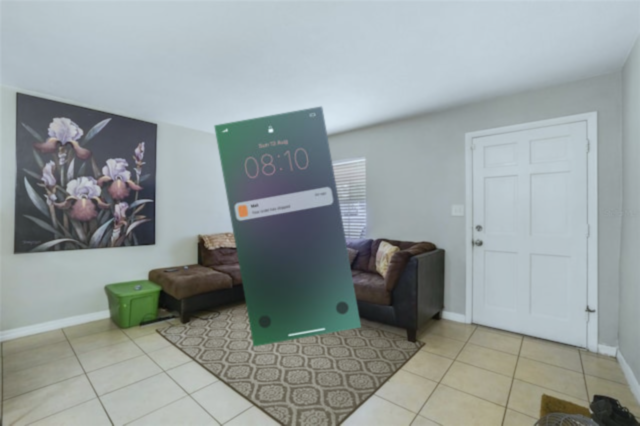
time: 8:10
